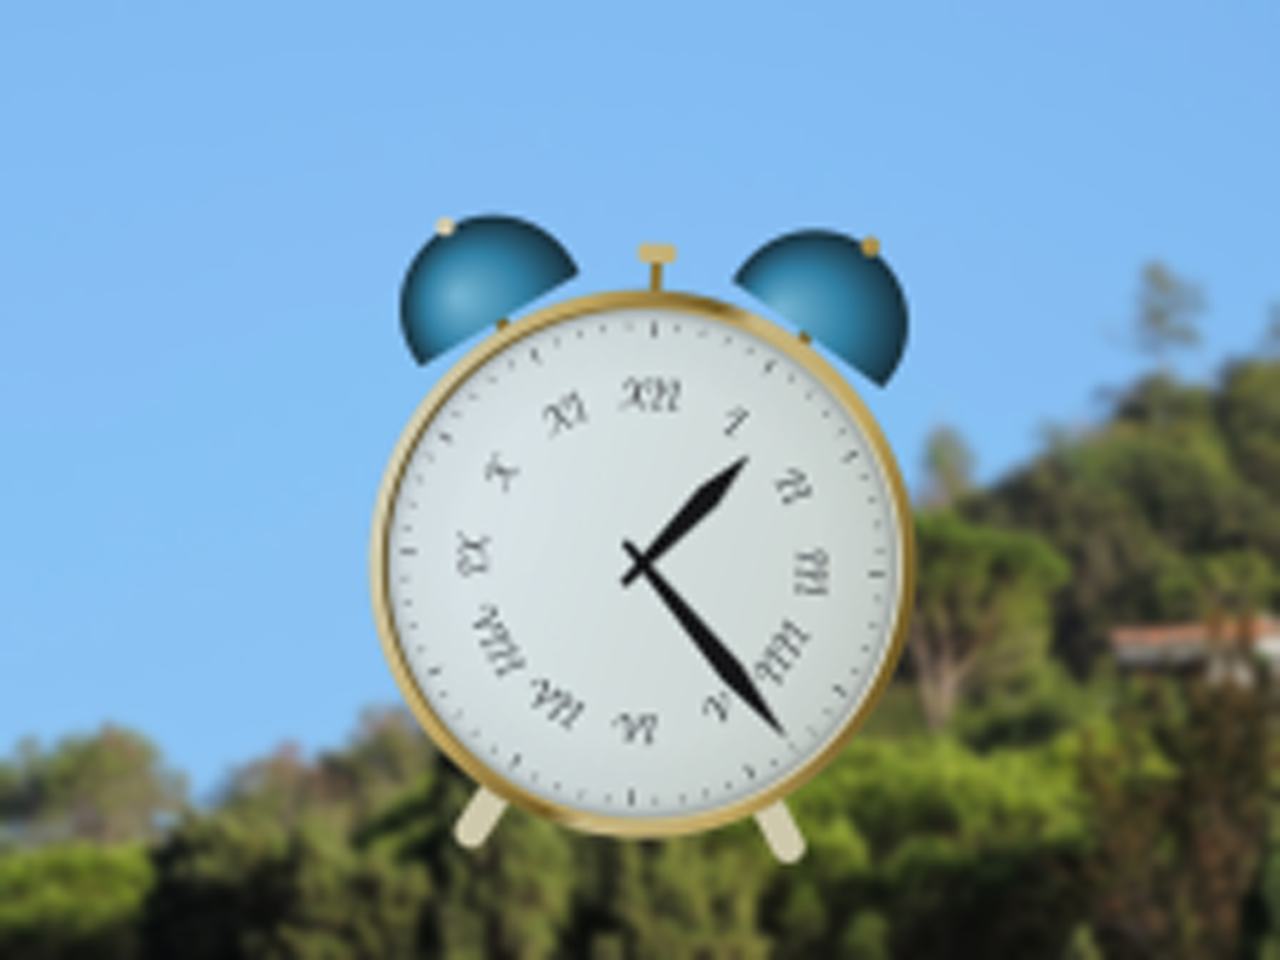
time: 1:23
